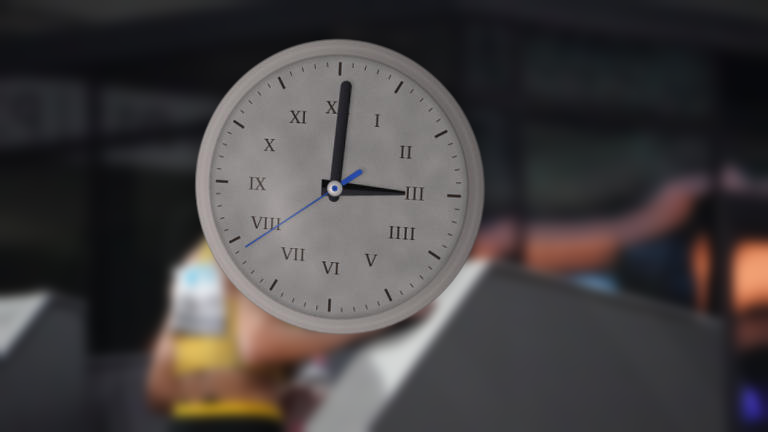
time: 3:00:39
